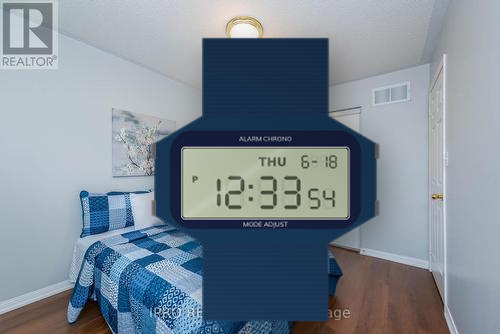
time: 12:33:54
